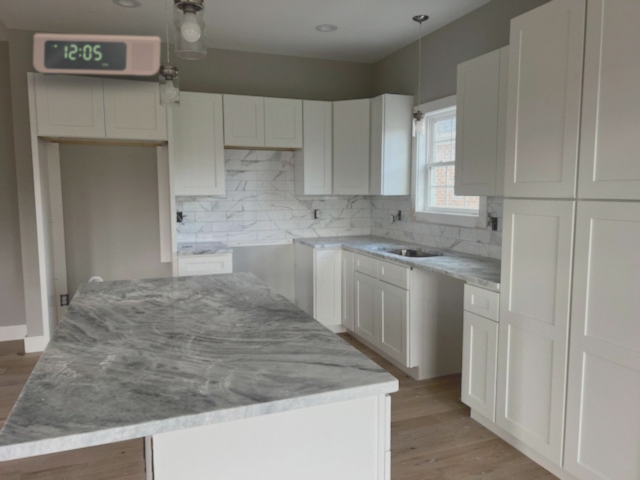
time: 12:05
